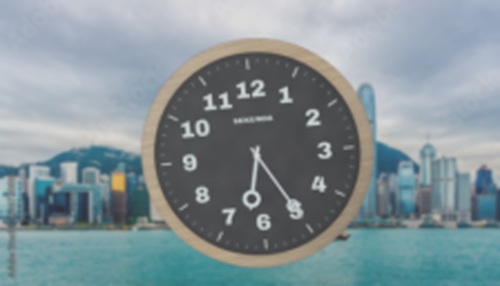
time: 6:25
